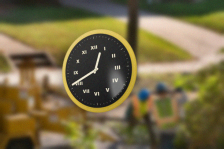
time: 12:41
